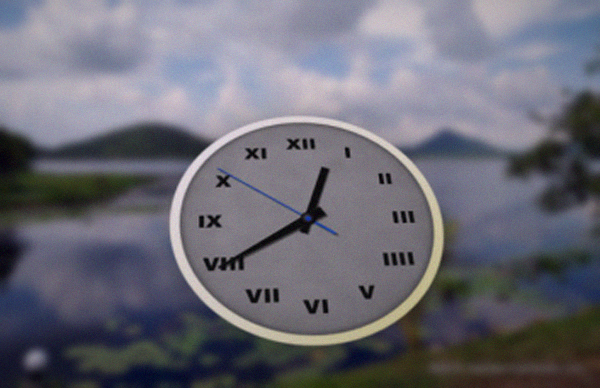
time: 12:39:51
